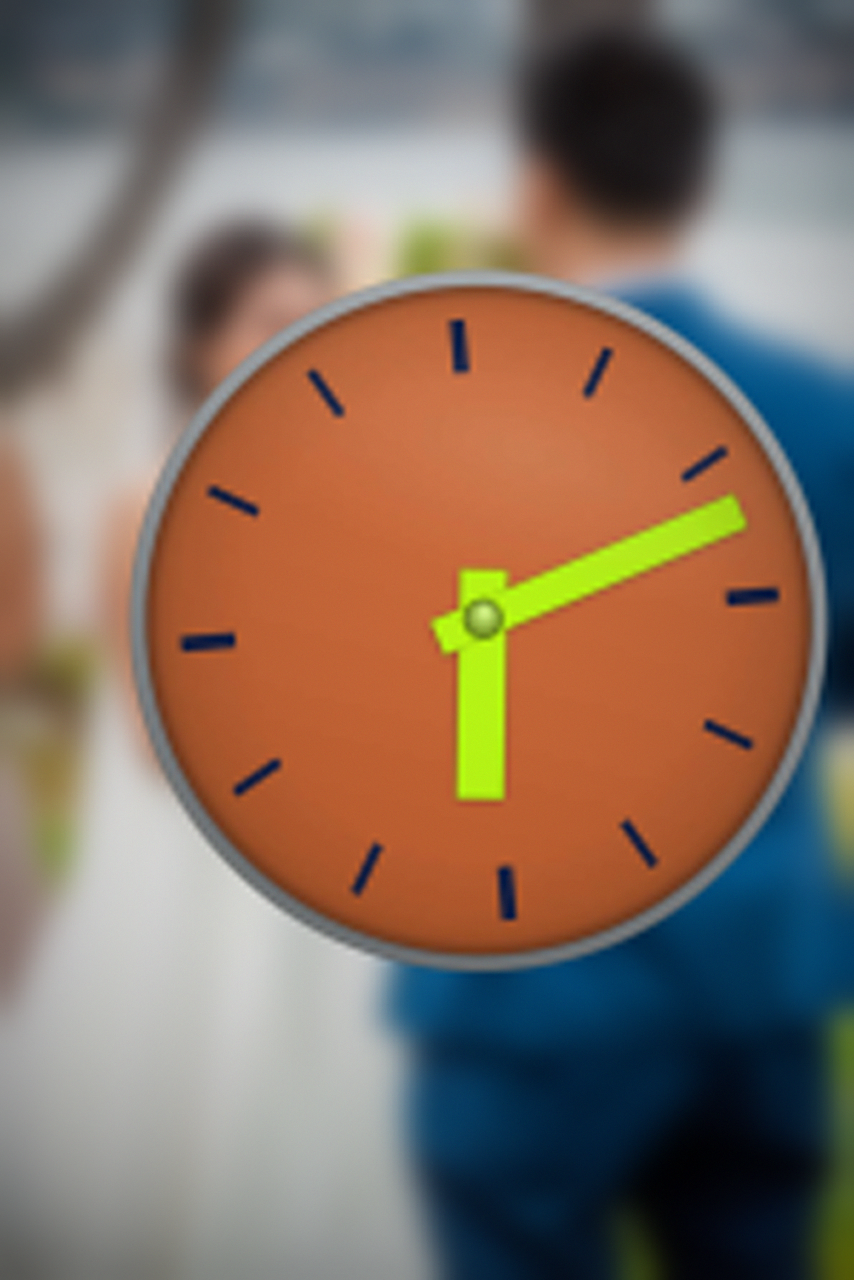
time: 6:12
